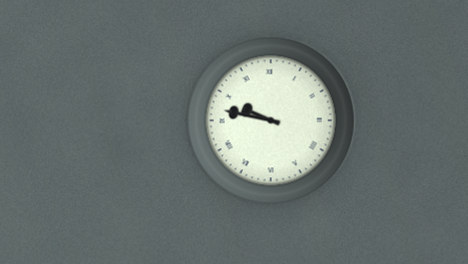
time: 9:47
